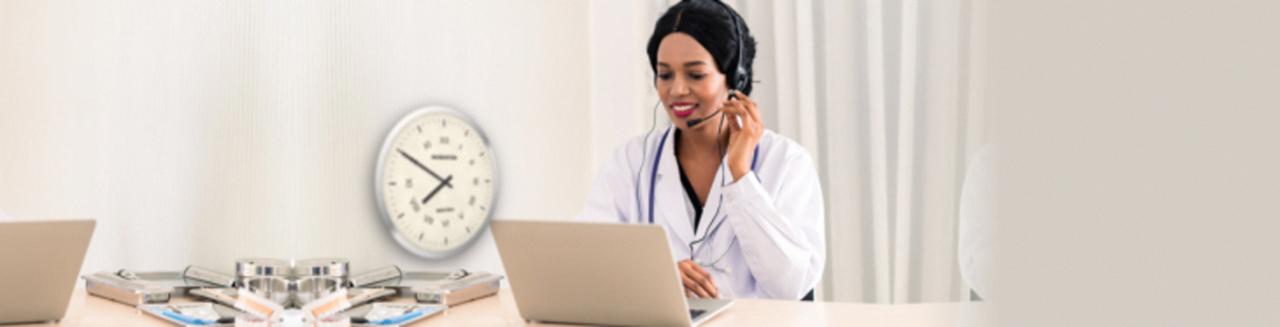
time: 7:50
